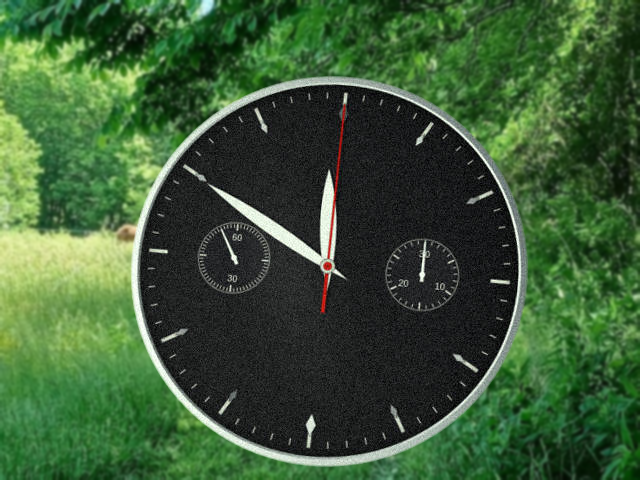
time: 11:49:55
